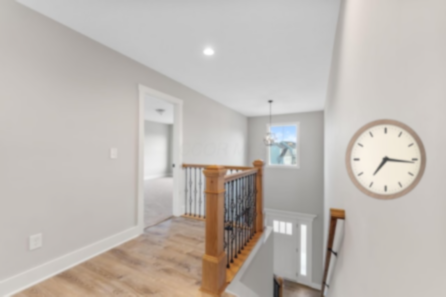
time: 7:16
